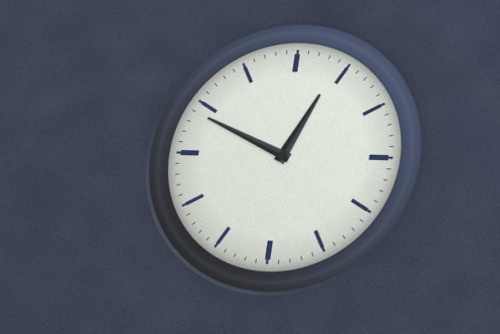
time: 12:49
